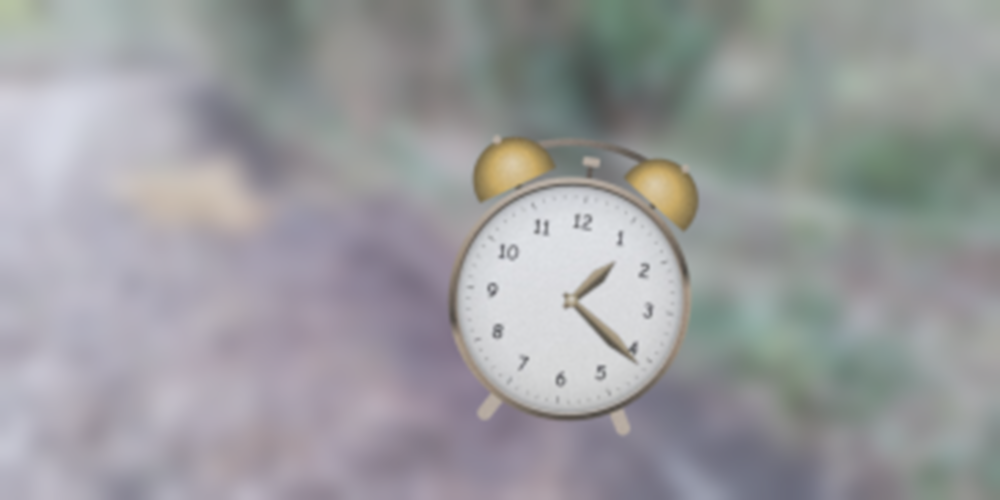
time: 1:21
